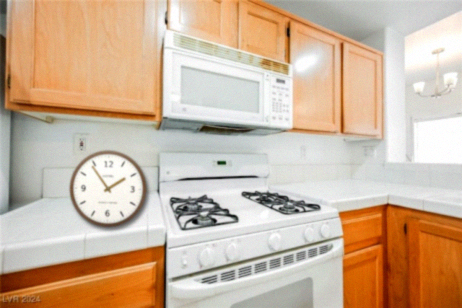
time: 1:54
